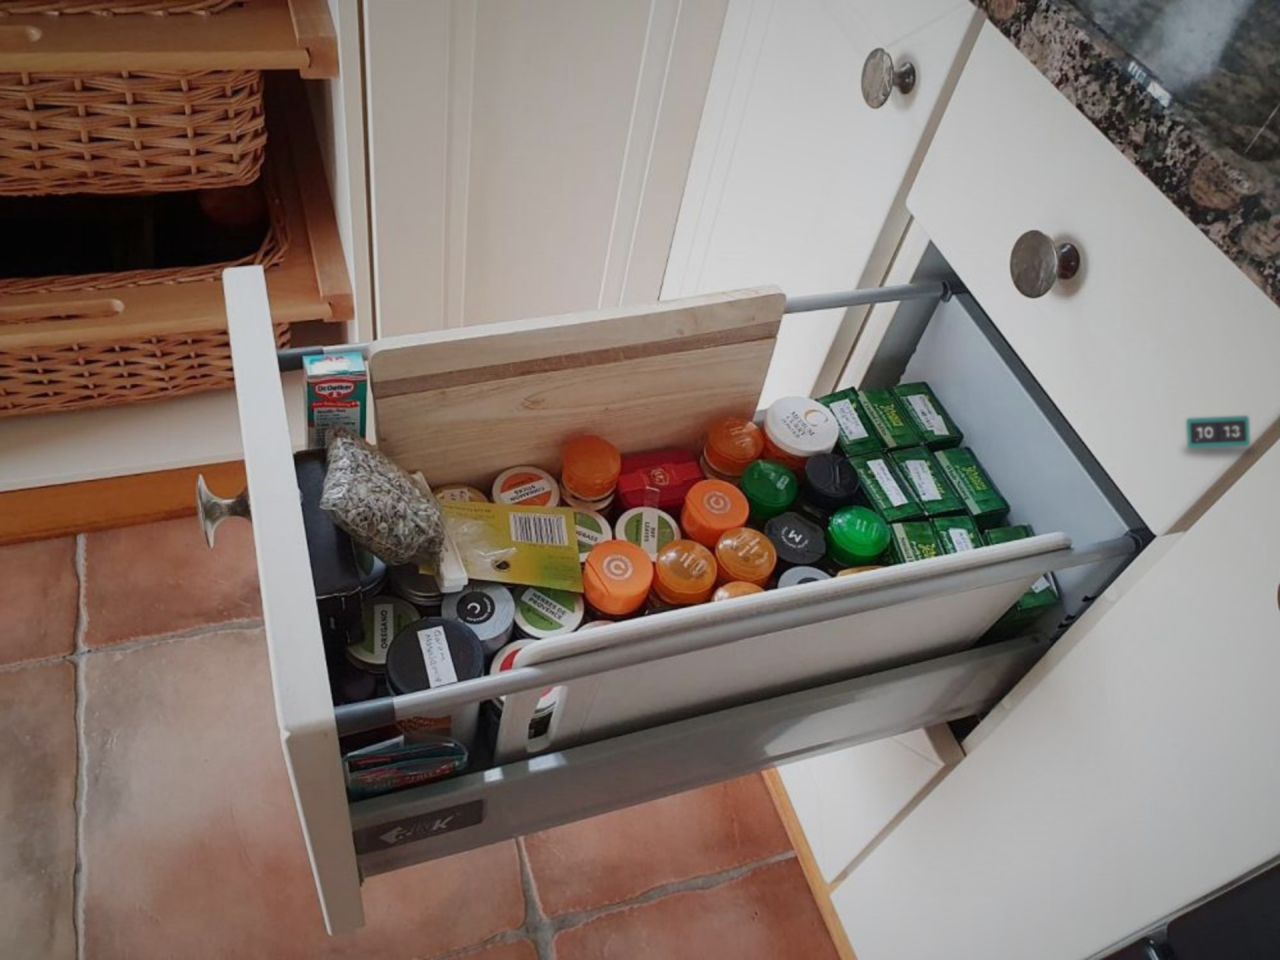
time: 10:13
